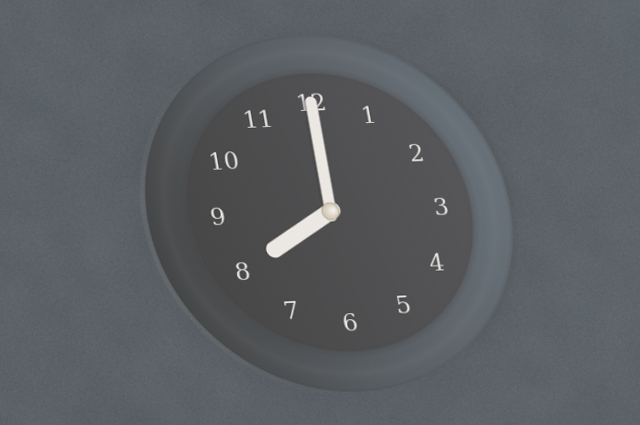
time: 8:00
